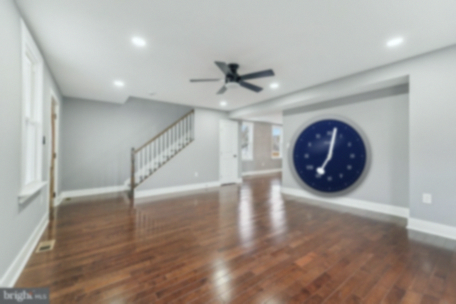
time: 7:02
